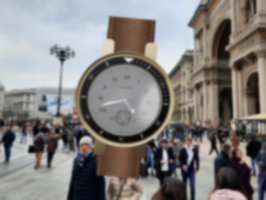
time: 4:42
